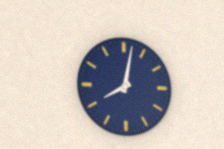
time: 8:02
